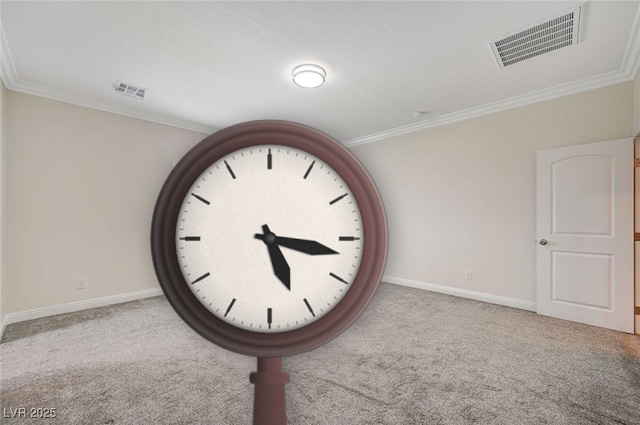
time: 5:17
